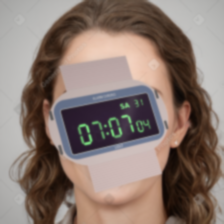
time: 7:07:04
